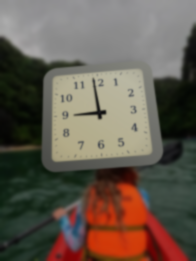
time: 8:59
